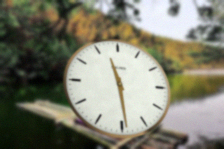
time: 11:29
